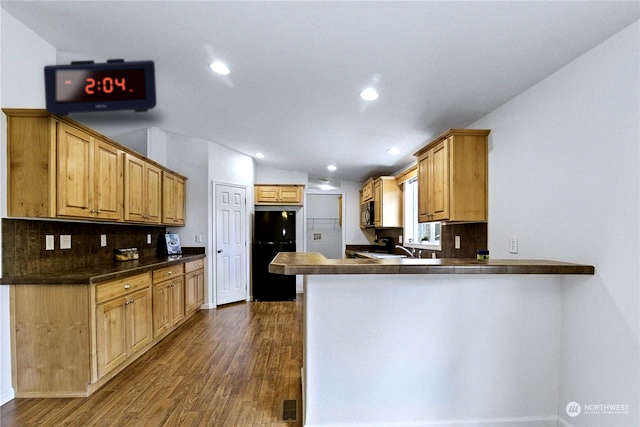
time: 2:04
